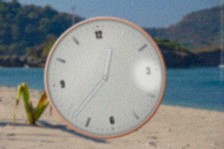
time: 12:38
